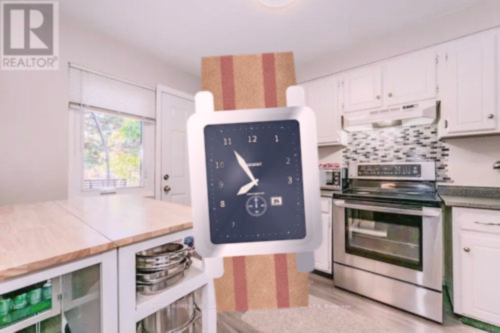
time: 7:55
